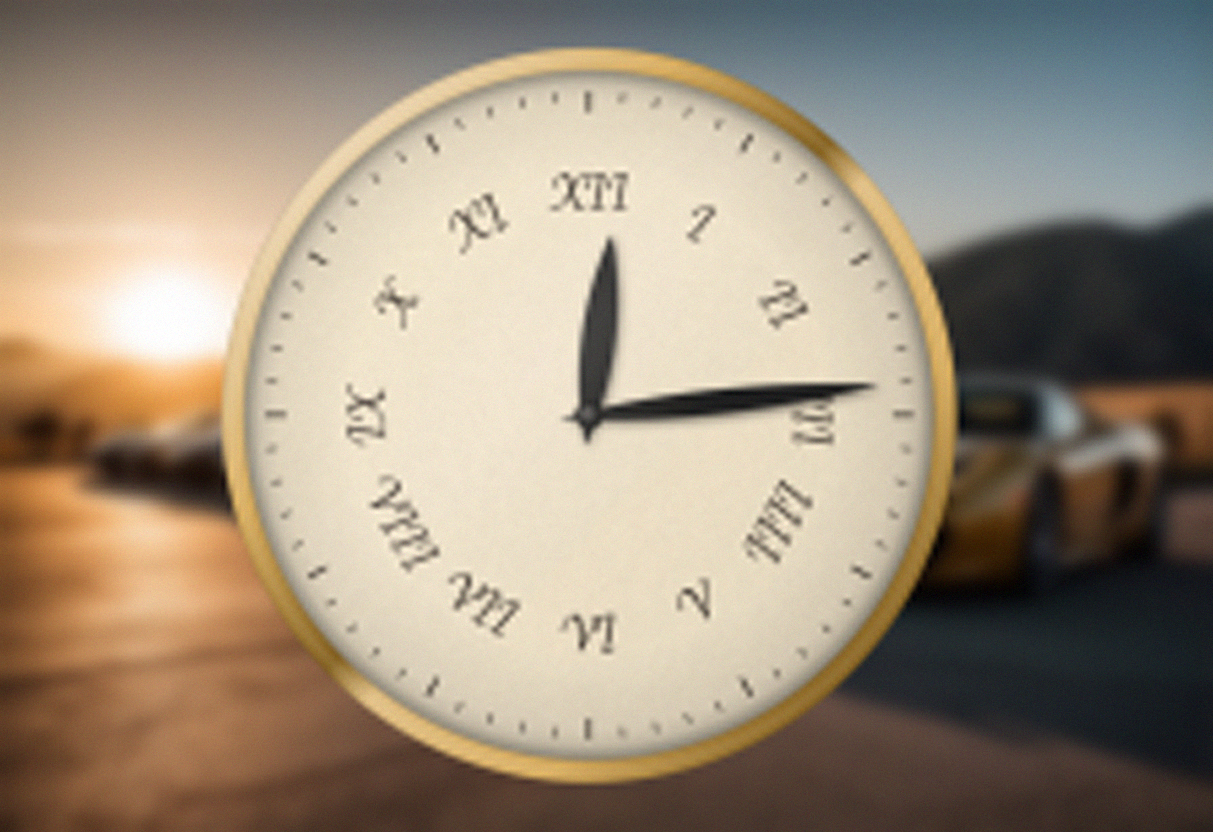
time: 12:14
